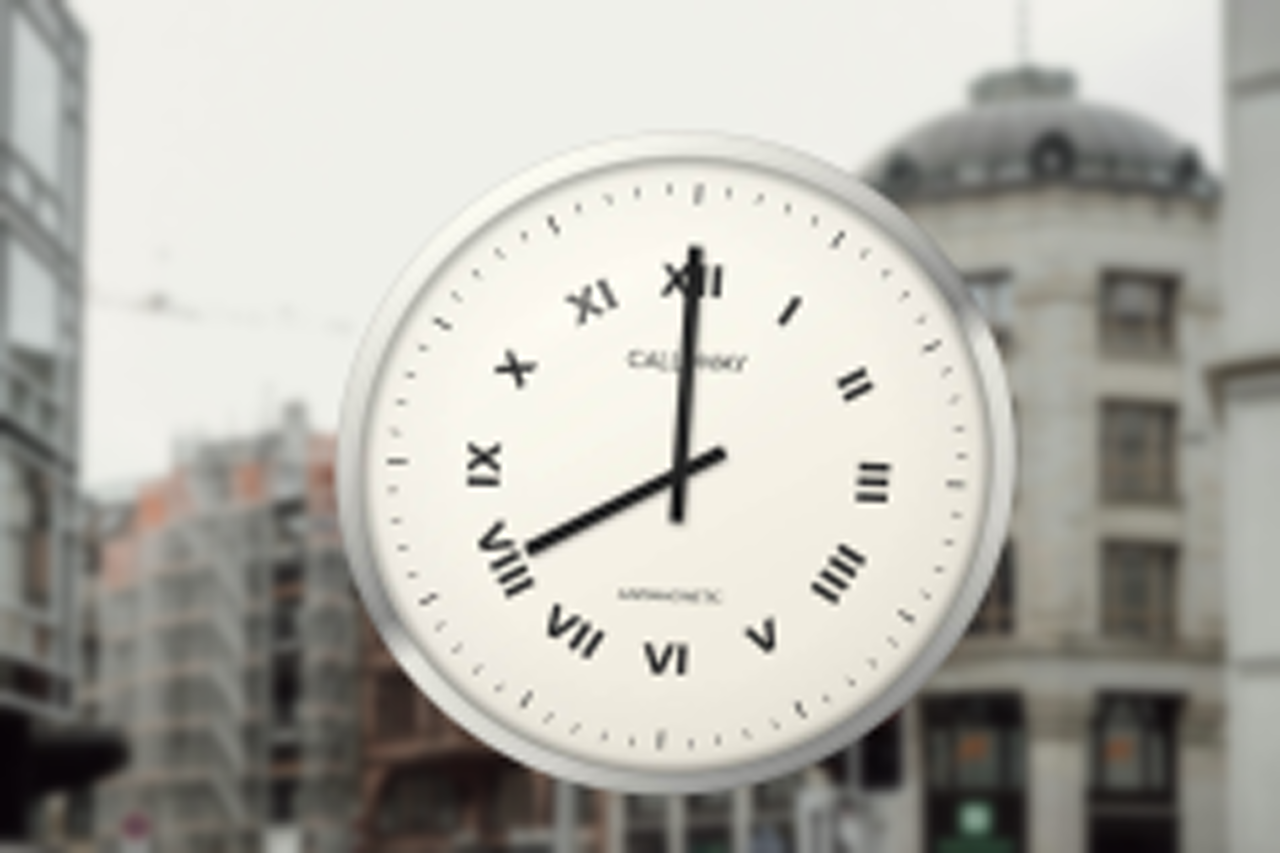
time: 8:00
